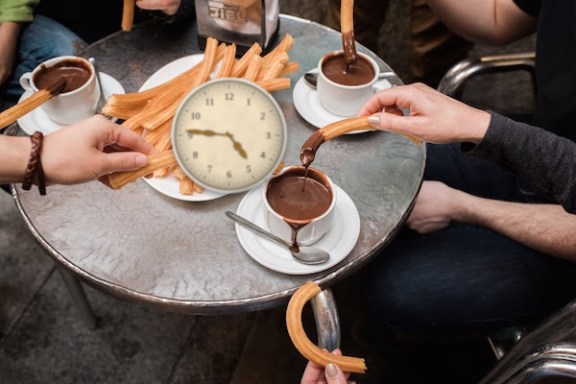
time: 4:46
